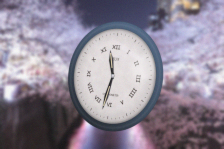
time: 11:32
